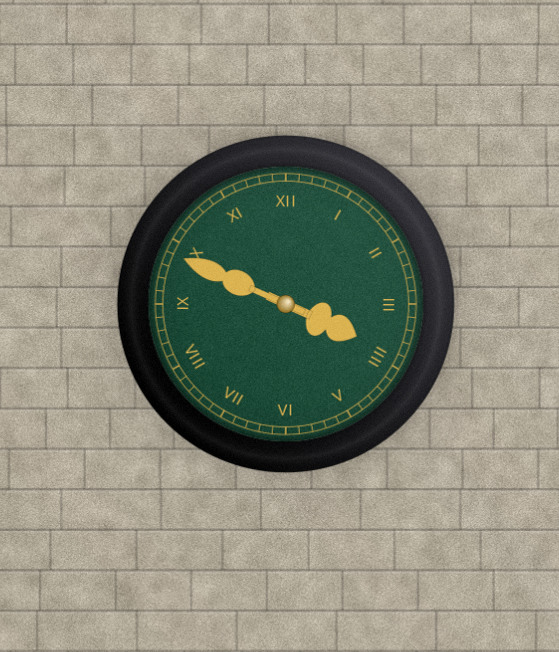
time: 3:49
